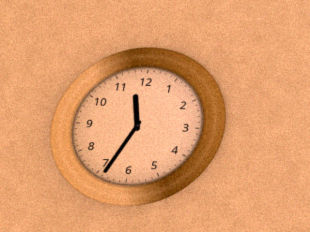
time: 11:34
